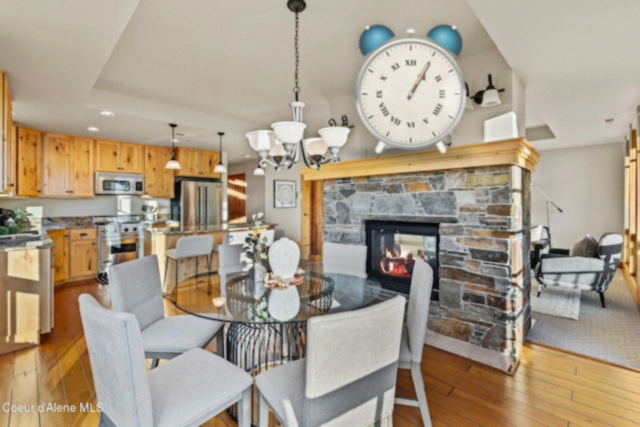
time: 1:05
